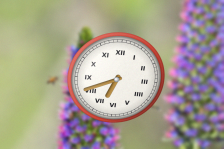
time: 6:41
